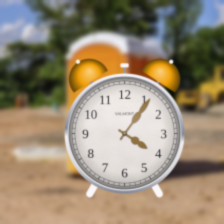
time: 4:06
